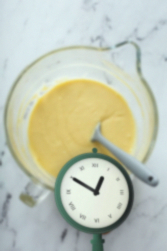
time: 12:50
